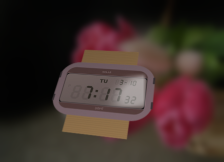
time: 7:17:32
